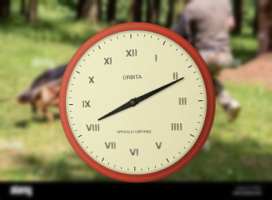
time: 8:11
